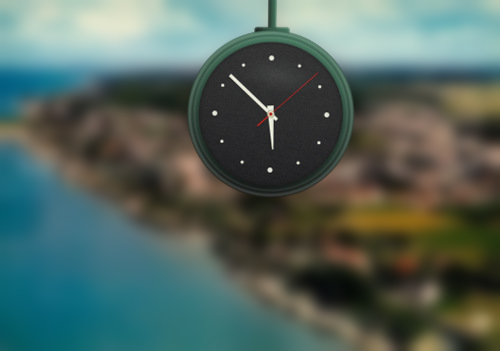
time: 5:52:08
